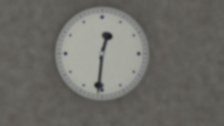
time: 12:31
